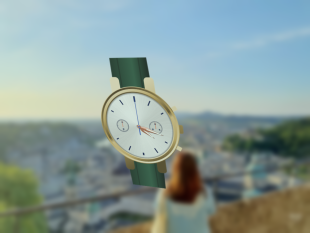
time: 4:18
